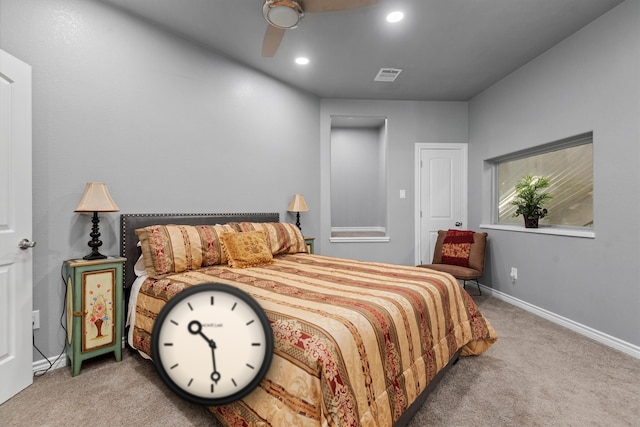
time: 10:29
